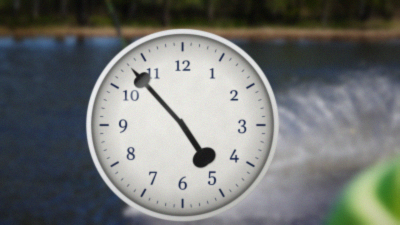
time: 4:53
